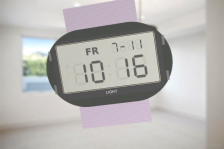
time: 10:16
